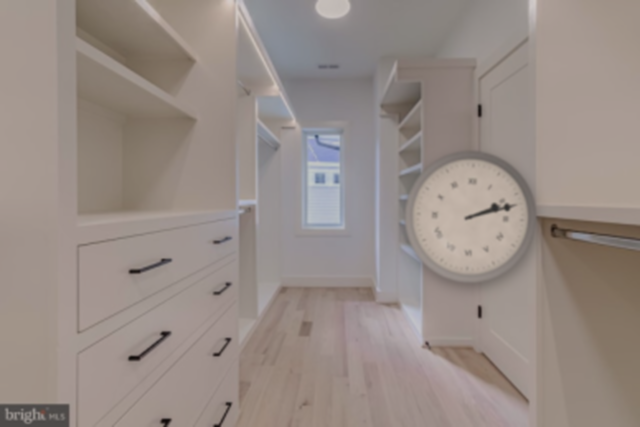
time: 2:12
